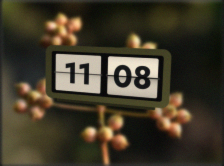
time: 11:08
